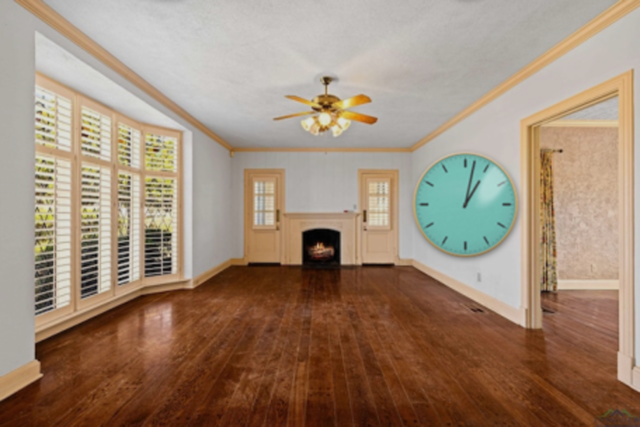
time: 1:02
